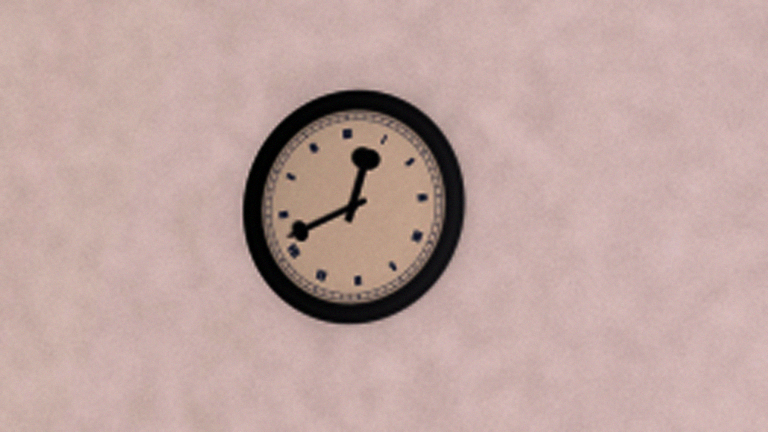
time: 12:42
